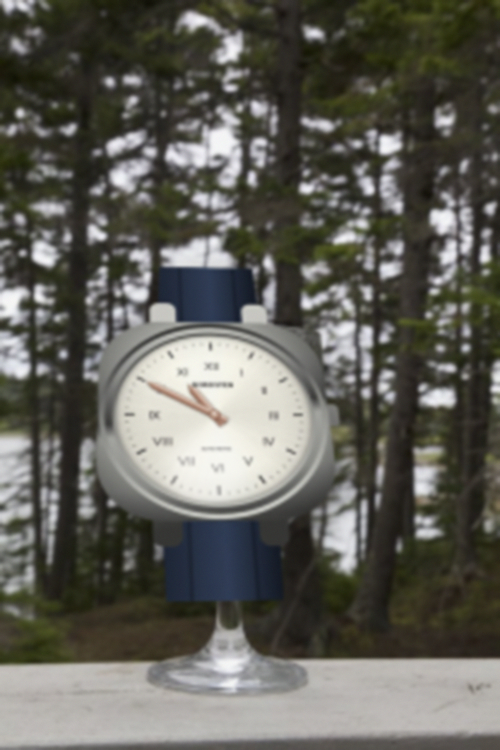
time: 10:50
